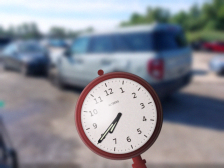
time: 7:40
